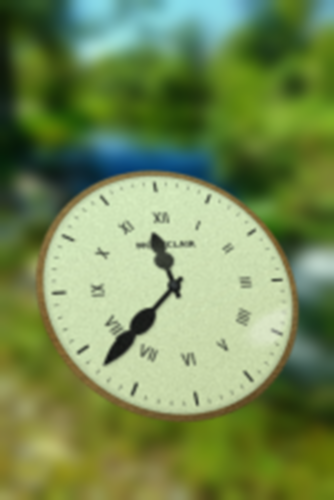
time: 11:38
